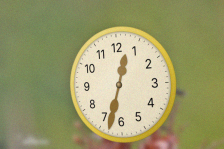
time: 12:33
